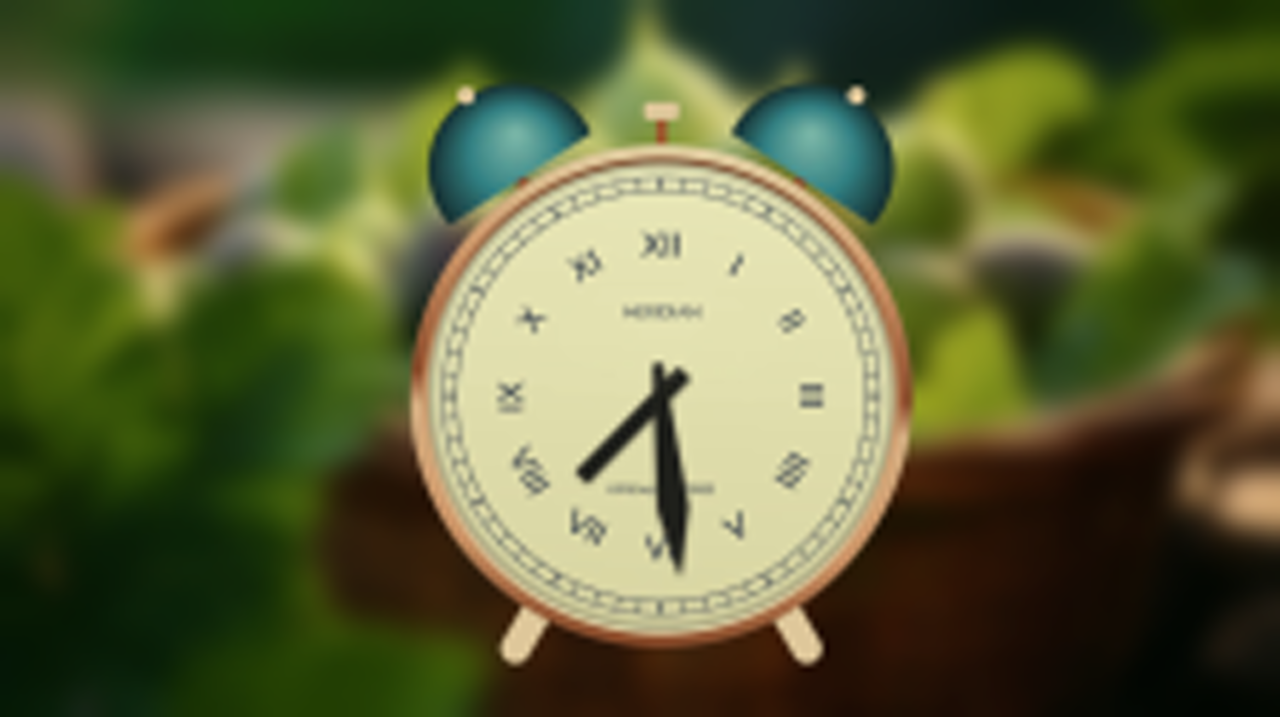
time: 7:29
